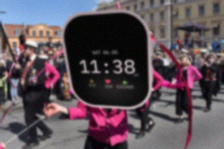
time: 11:38
